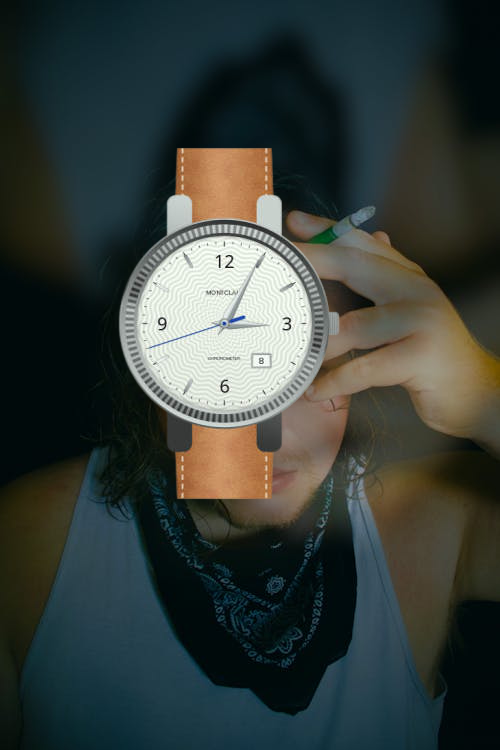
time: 3:04:42
